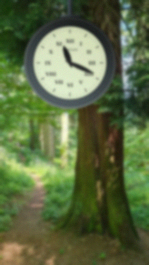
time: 11:19
